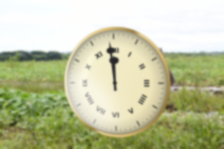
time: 11:59
